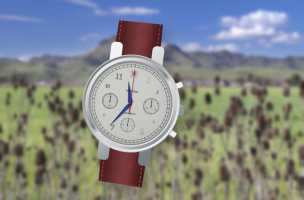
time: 11:36
